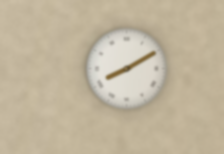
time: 8:10
